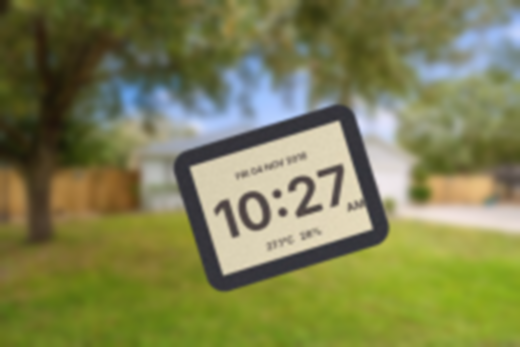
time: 10:27
